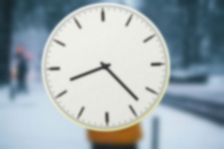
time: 8:23
